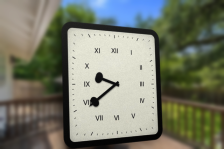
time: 9:39
